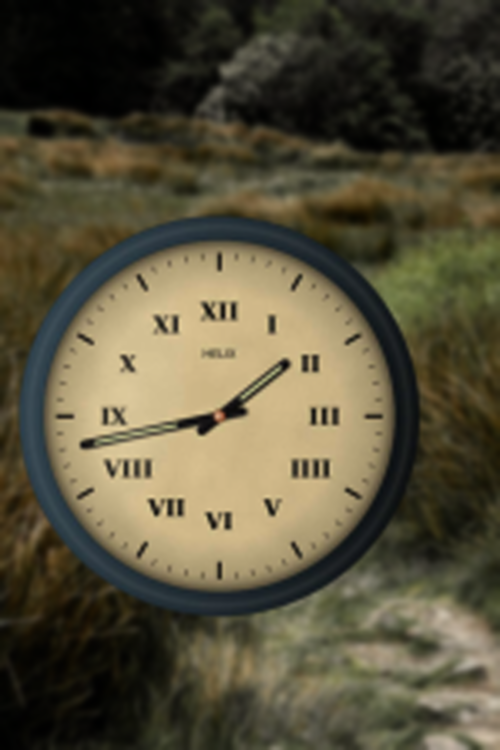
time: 1:43
